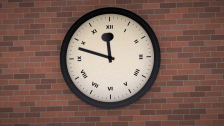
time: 11:48
